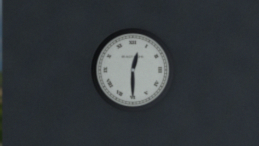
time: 12:30
